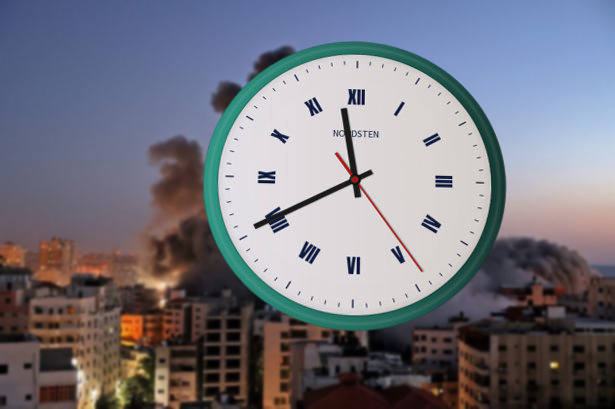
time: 11:40:24
